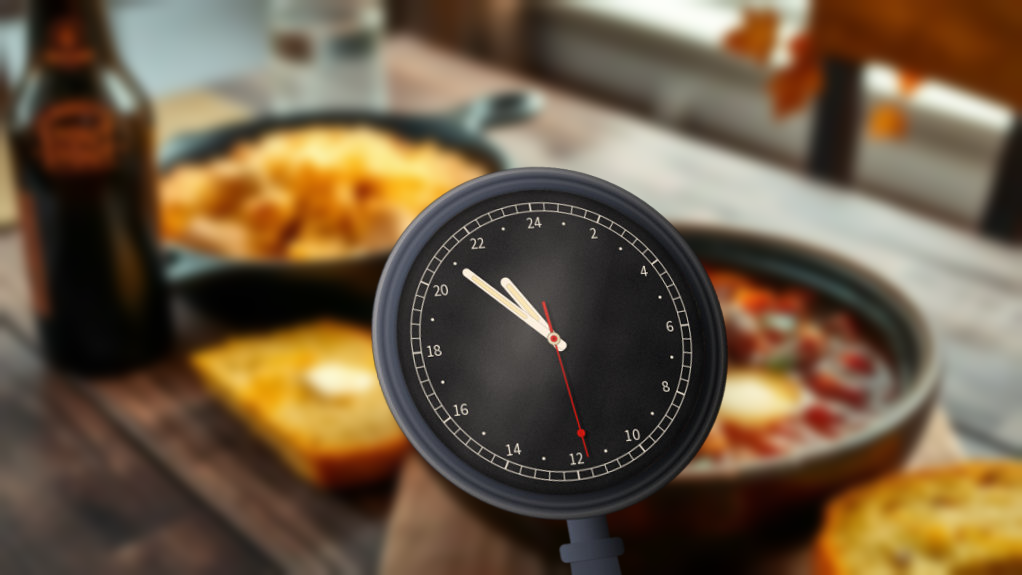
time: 21:52:29
